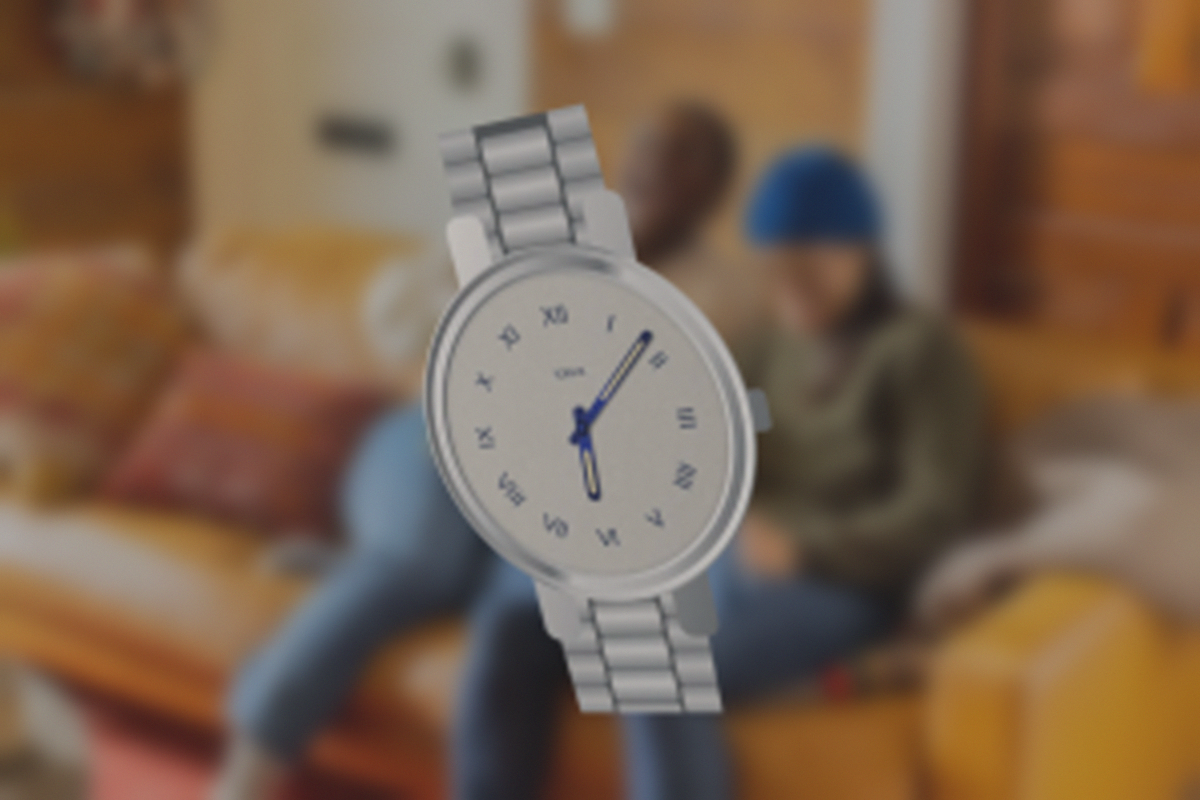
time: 6:08
